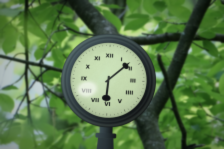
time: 6:08
